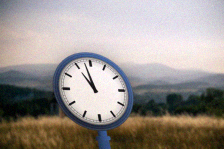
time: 10:58
